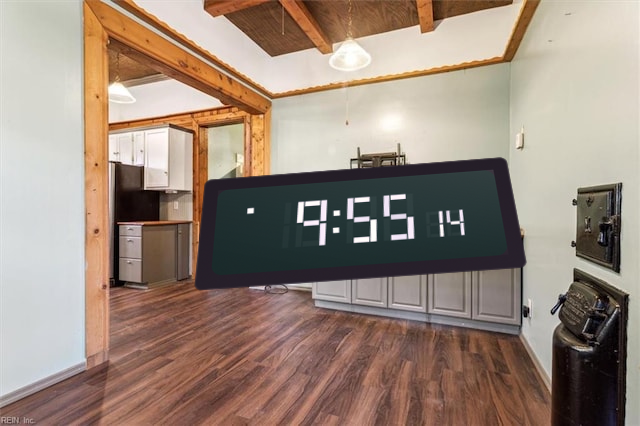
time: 9:55:14
